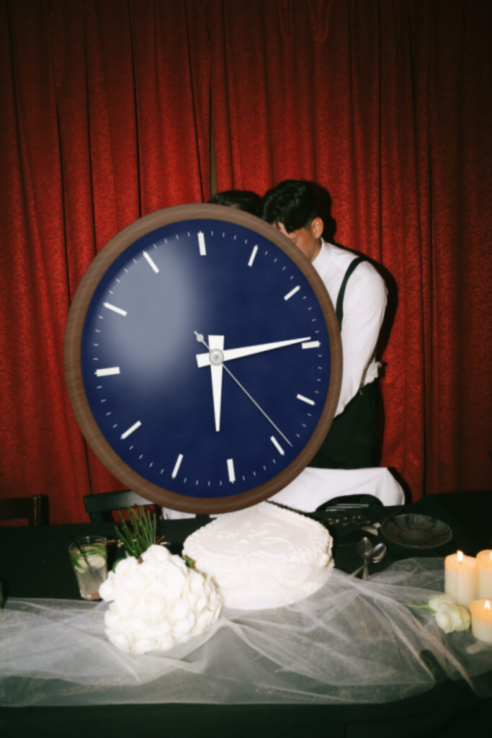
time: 6:14:24
